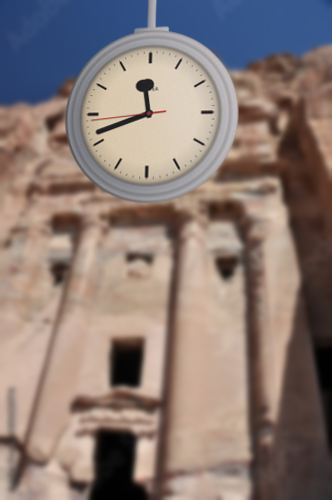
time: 11:41:44
